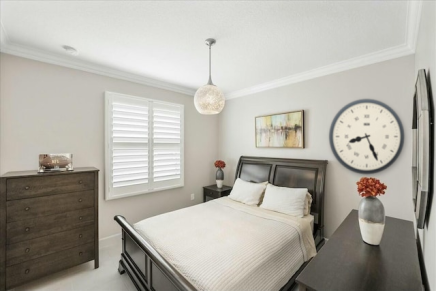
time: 8:26
